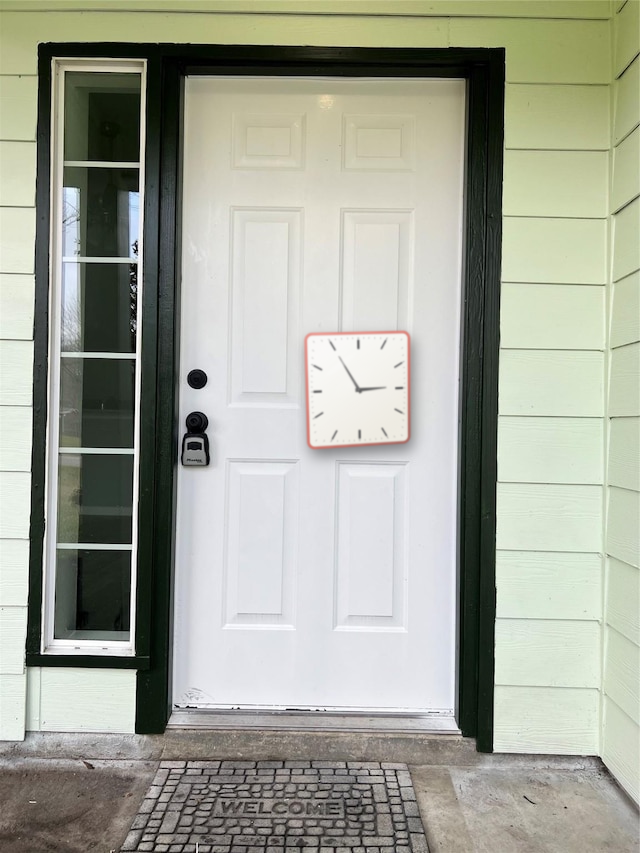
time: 2:55
